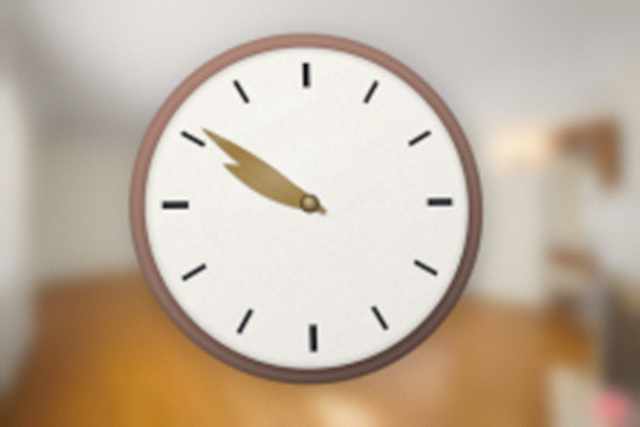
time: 9:51
